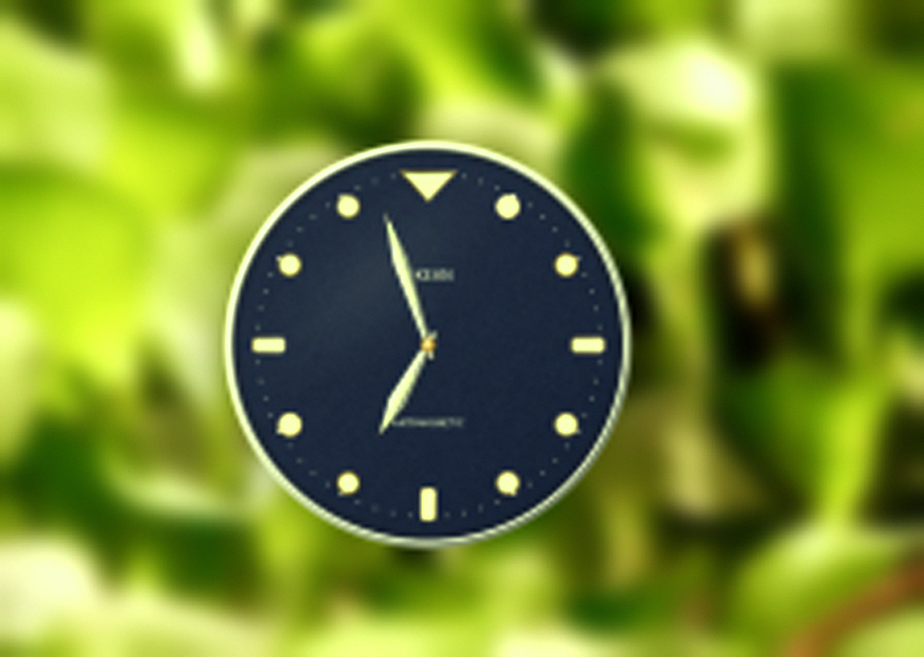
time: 6:57
